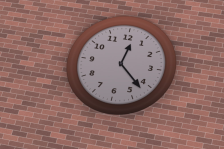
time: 12:22
